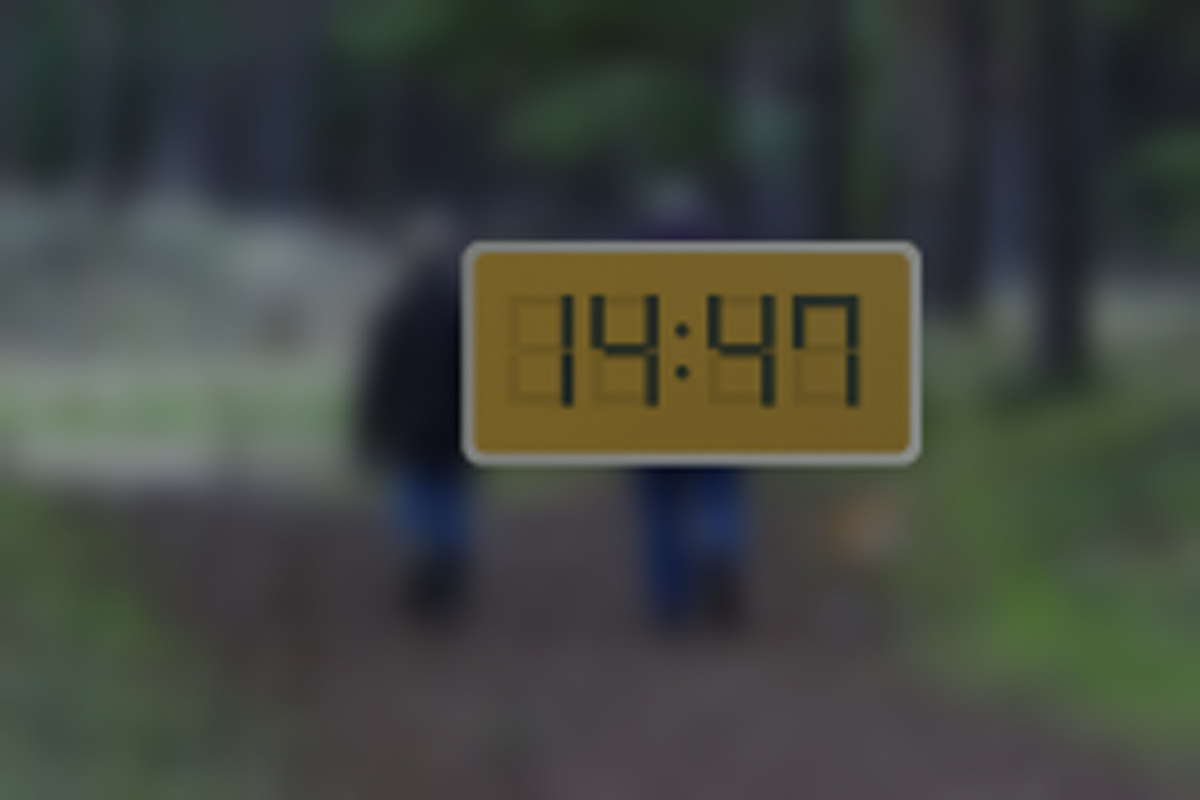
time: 14:47
